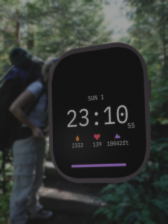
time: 23:10
